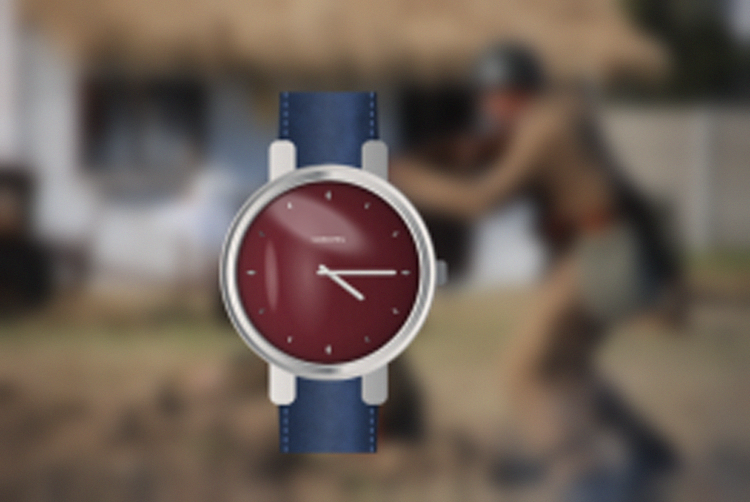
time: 4:15
